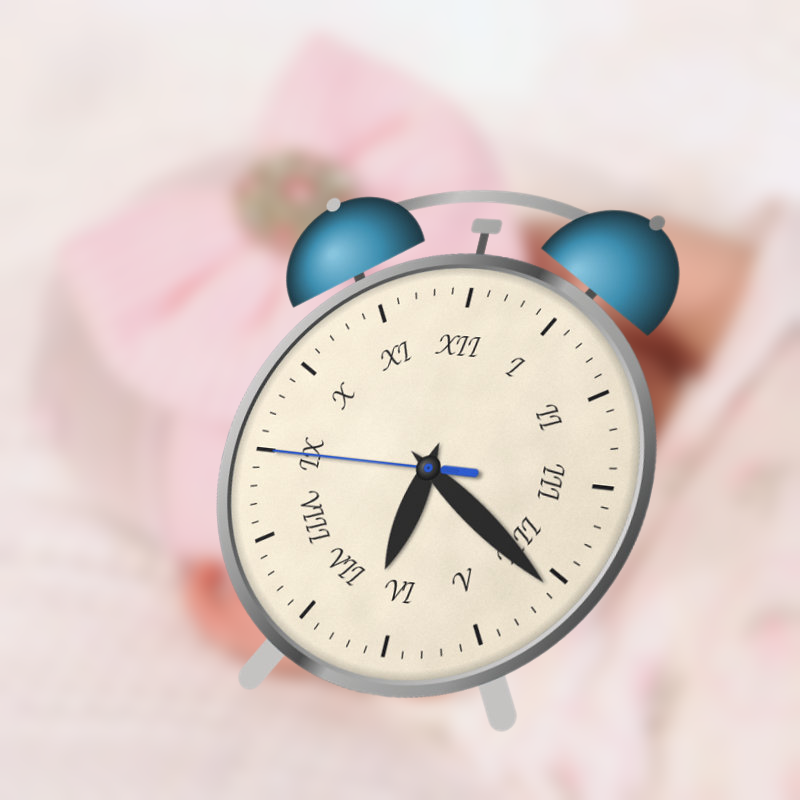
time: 6:20:45
